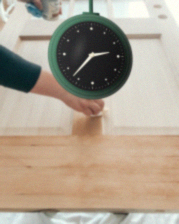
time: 2:37
